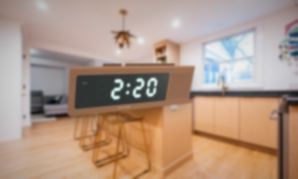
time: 2:20
